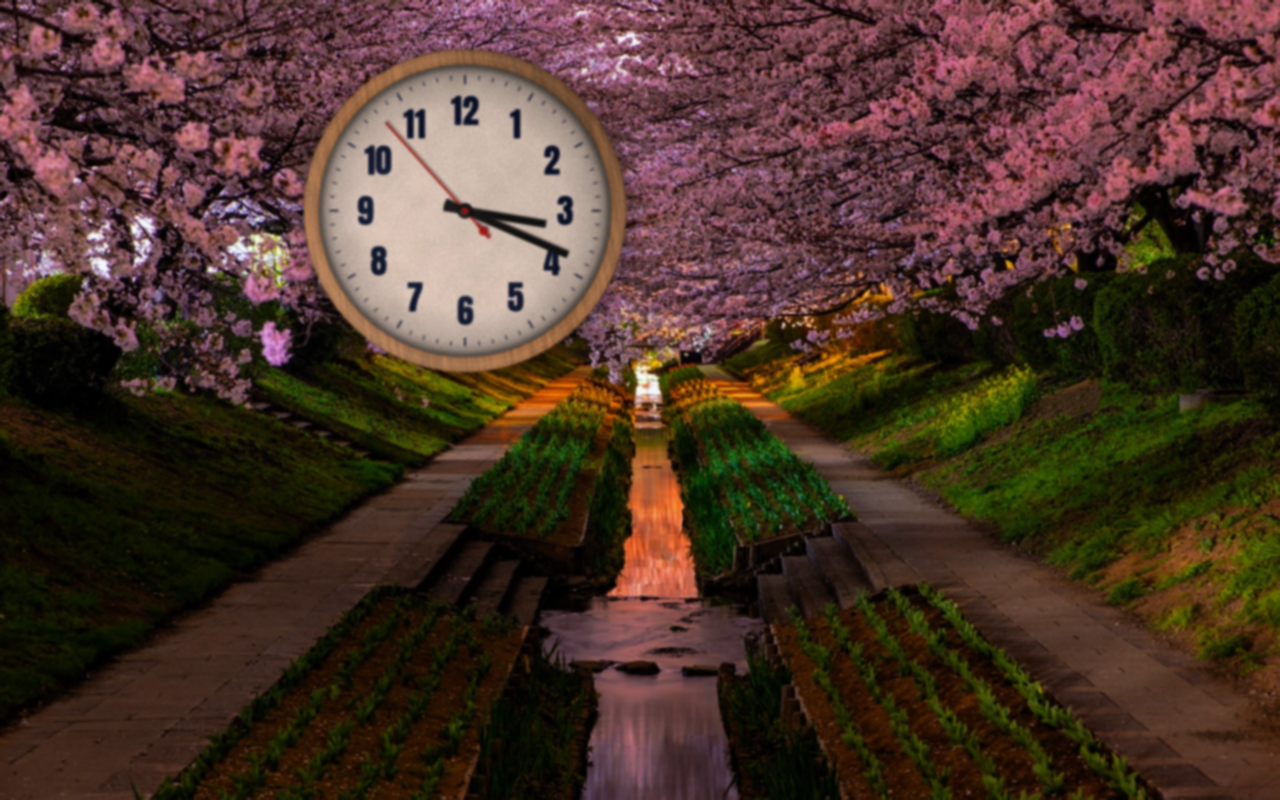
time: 3:18:53
